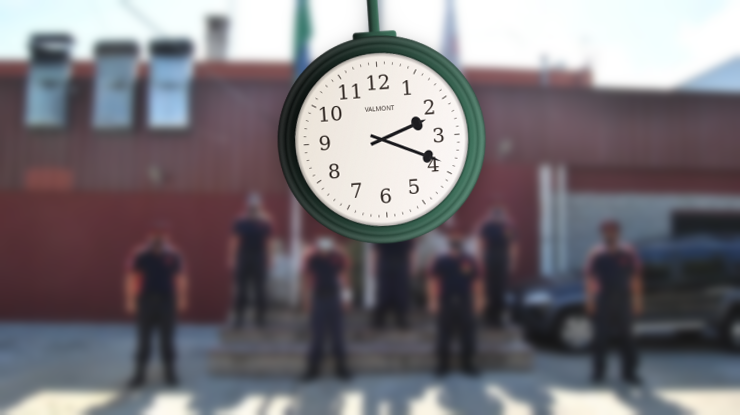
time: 2:19
